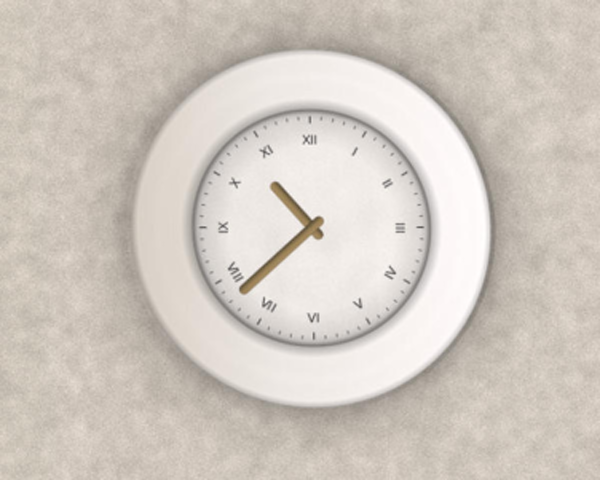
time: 10:38
